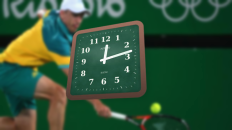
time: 12:13
